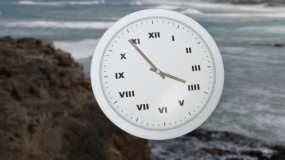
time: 3:54
